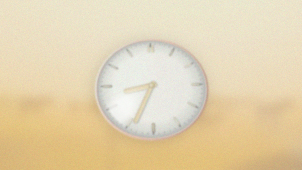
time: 8:34
